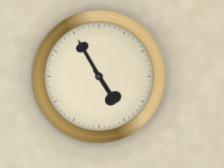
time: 4:55
